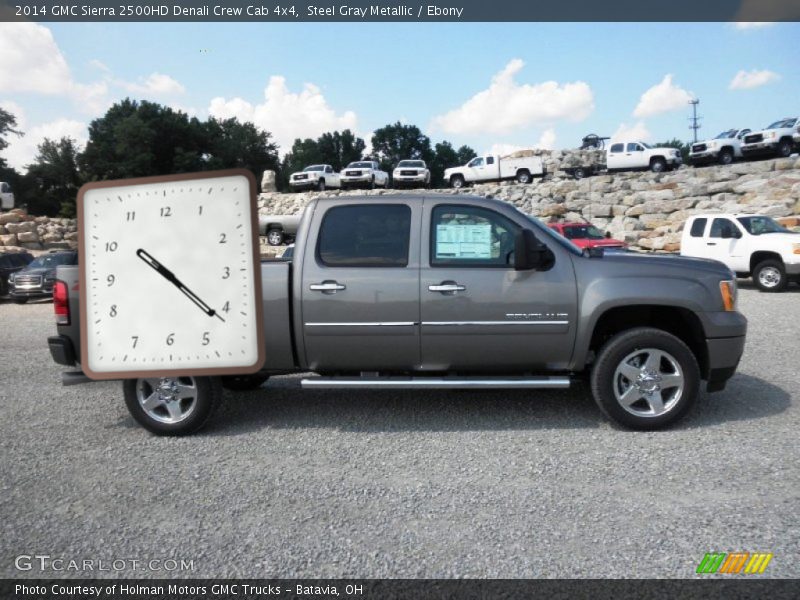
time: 10:22:22
